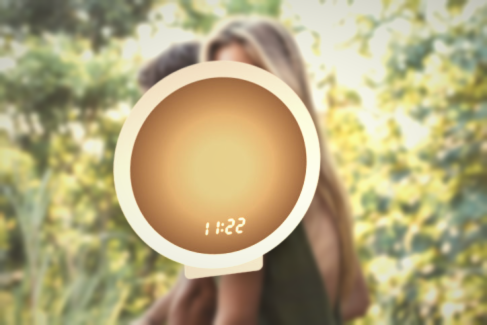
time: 11:22
